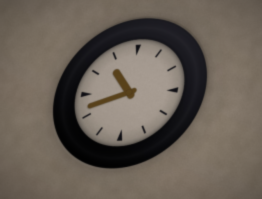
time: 10:42
